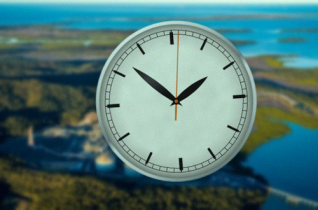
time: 1:52:01
